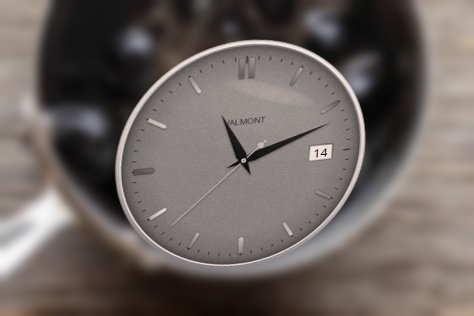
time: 11:11:38
